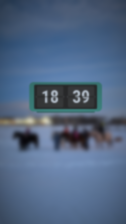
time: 18:39
